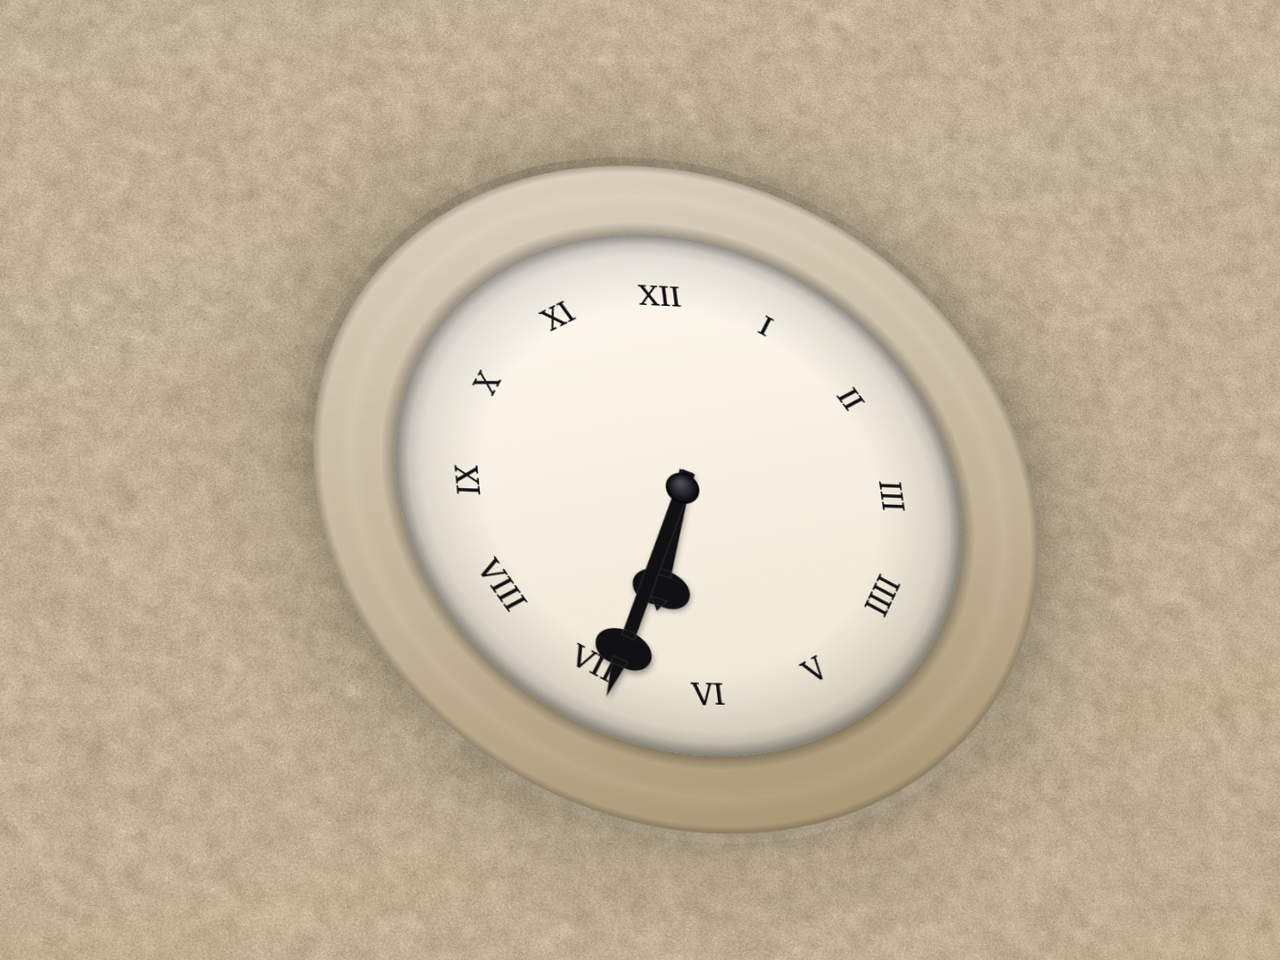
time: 6:34
